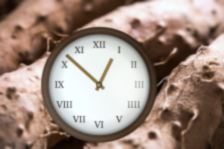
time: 12:52
